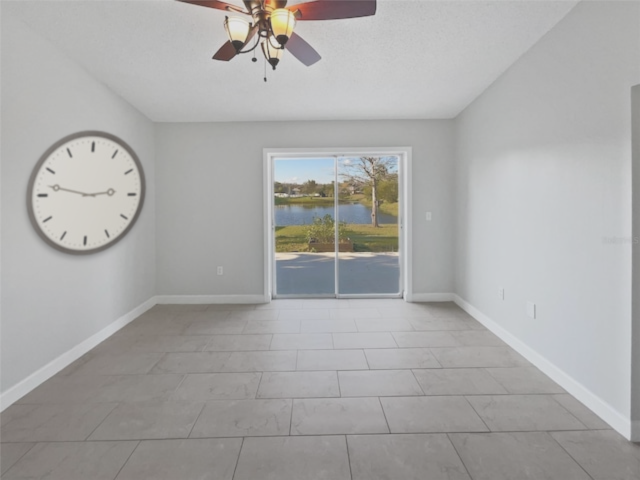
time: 2:47
